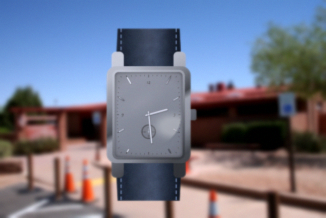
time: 2:29
